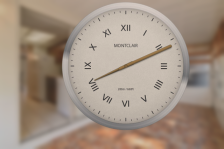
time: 8:11
